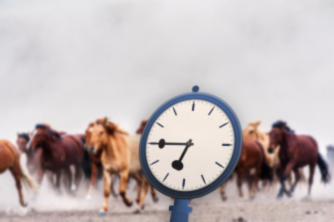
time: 6:45
